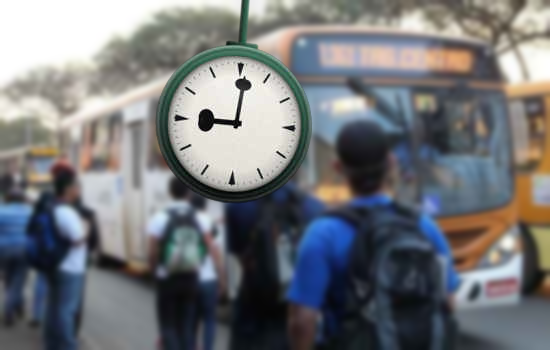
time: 9:01
